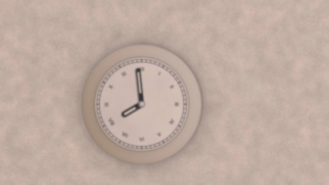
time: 7:59
